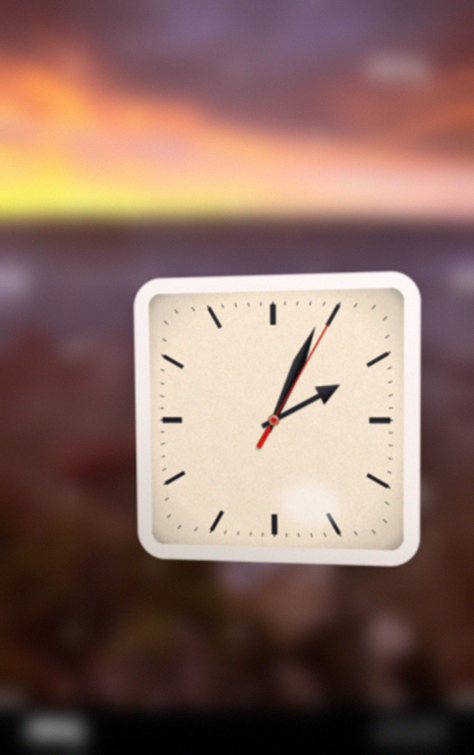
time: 2:04:05
